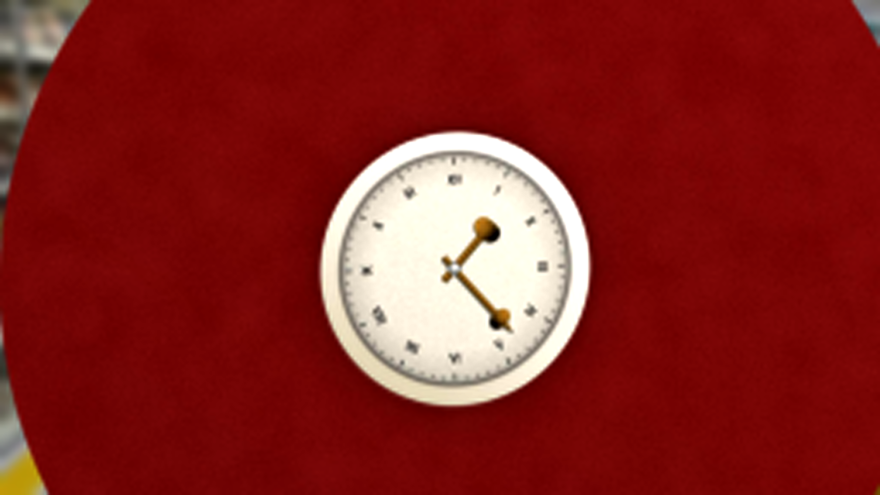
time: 1:23
